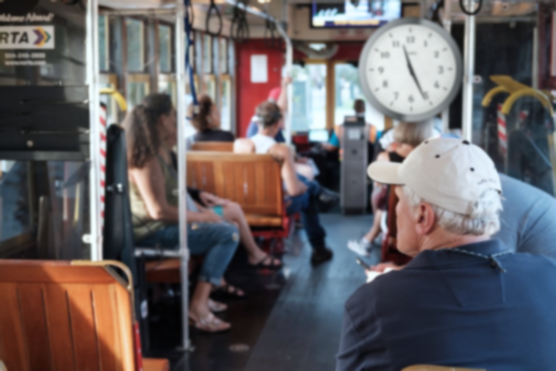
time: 11:26
